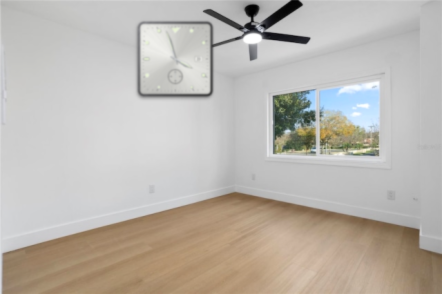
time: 3:57
